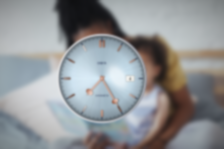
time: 7:25
